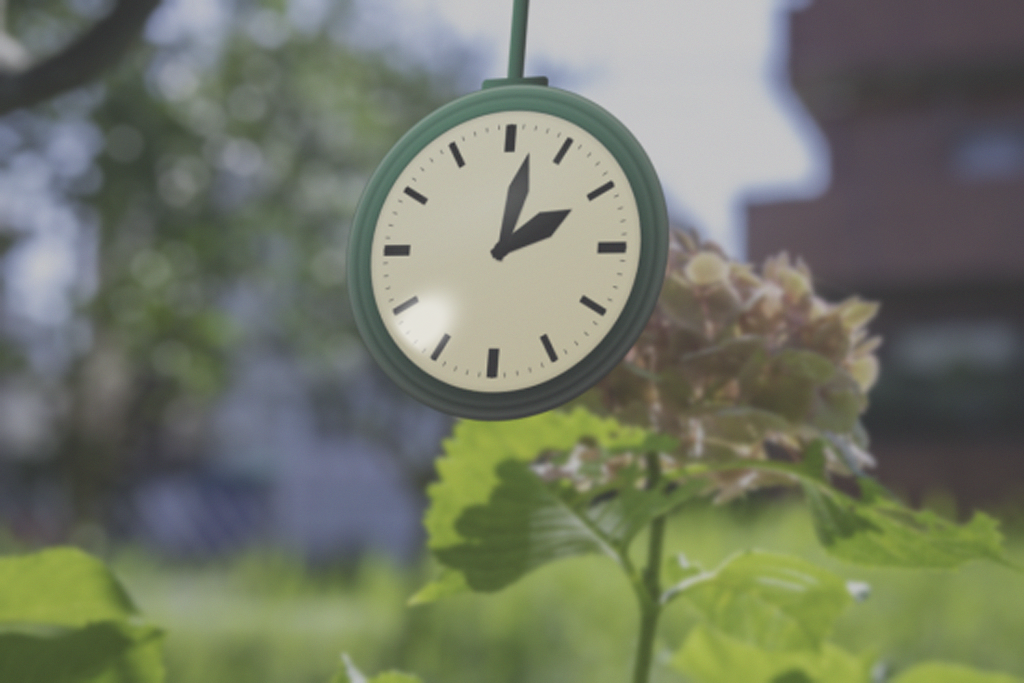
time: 2:02
